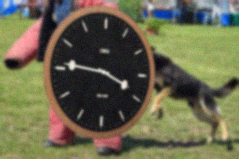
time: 3:46
